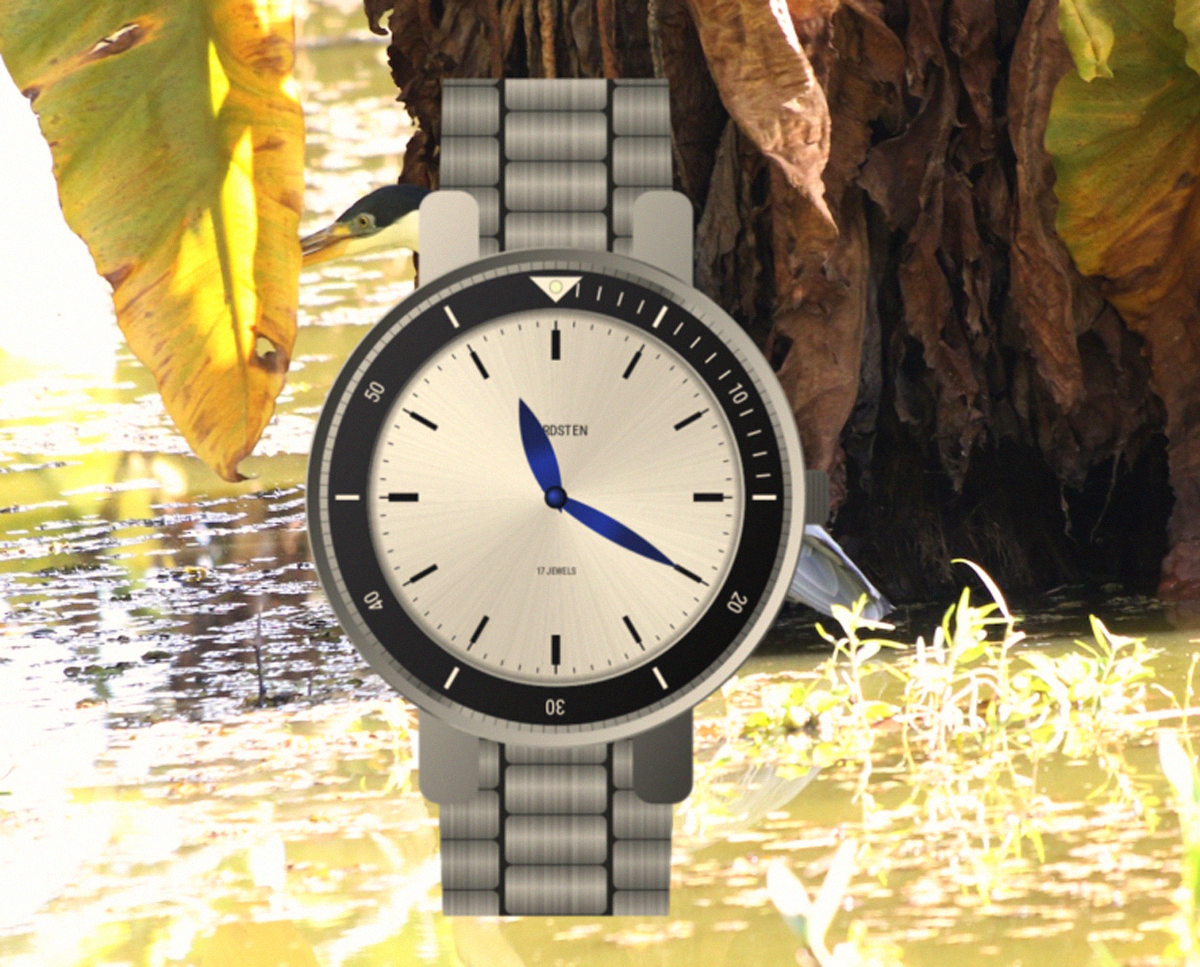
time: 11:20
